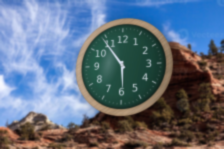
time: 5:54
